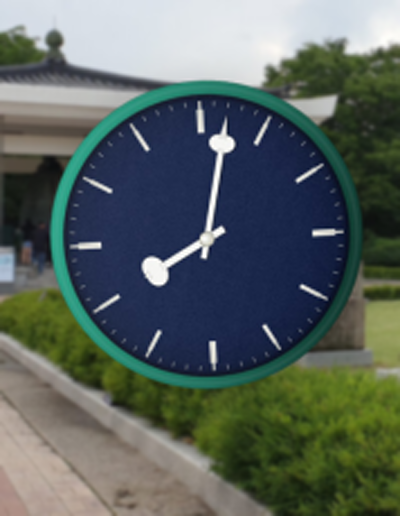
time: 8:02
